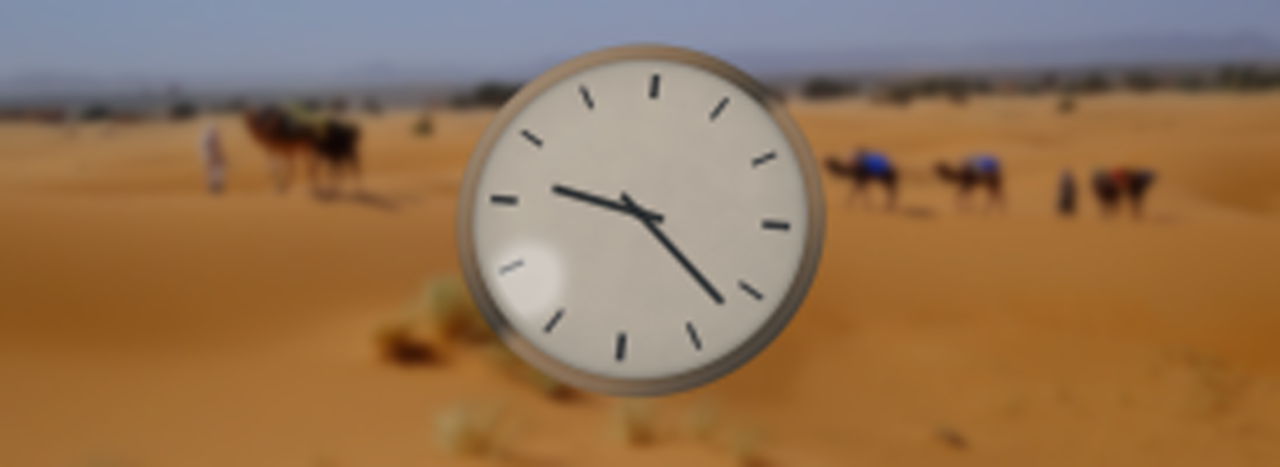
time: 9:22
